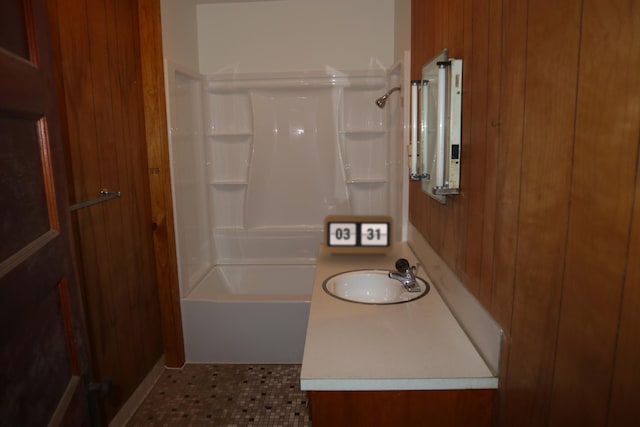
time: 3:31
